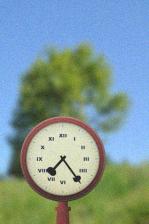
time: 7:24
